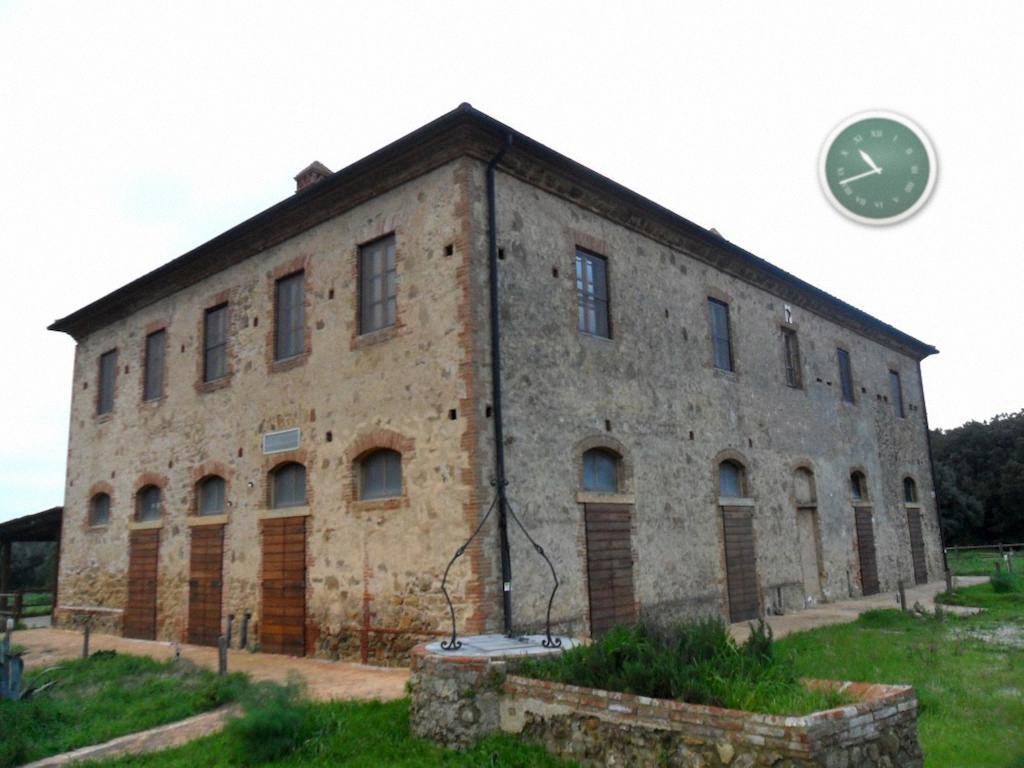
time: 10:42
